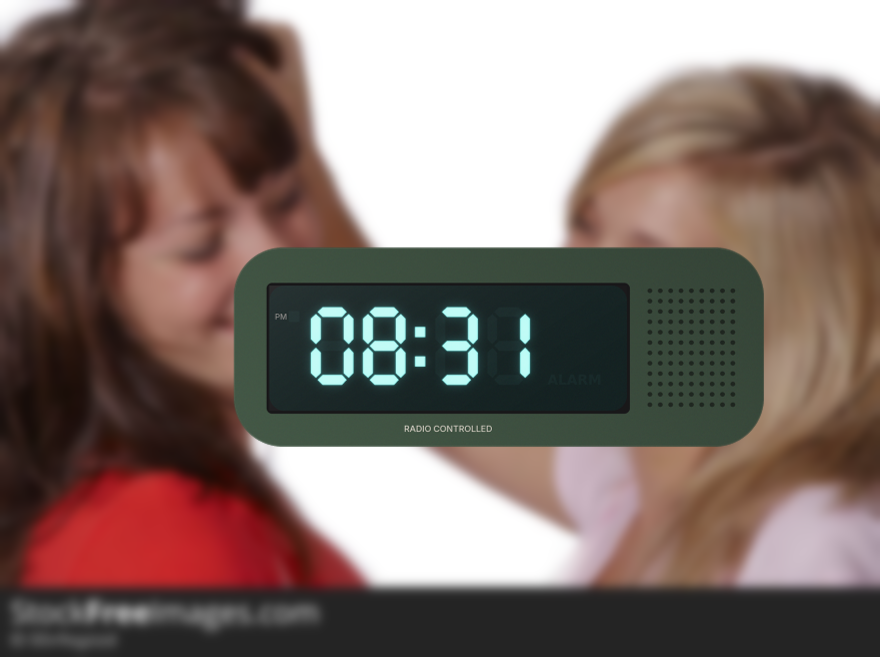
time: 8:31
